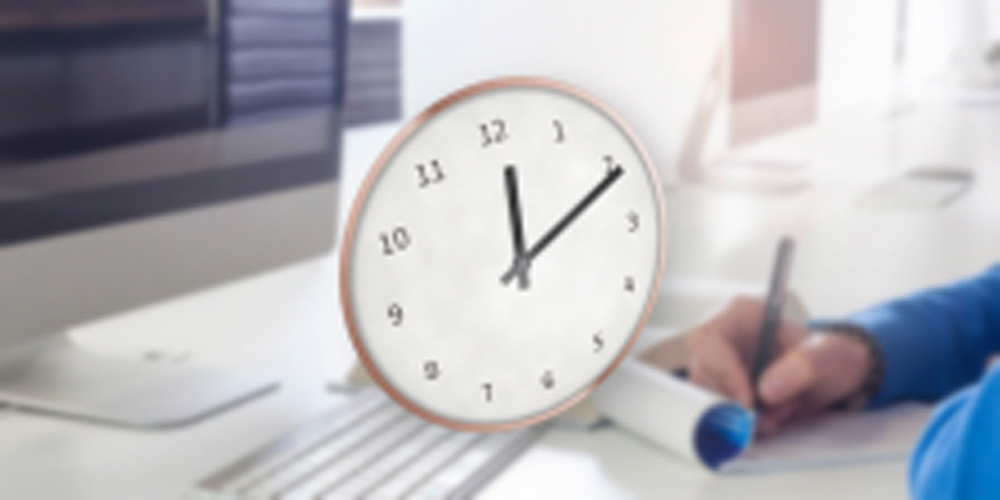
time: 12:11
